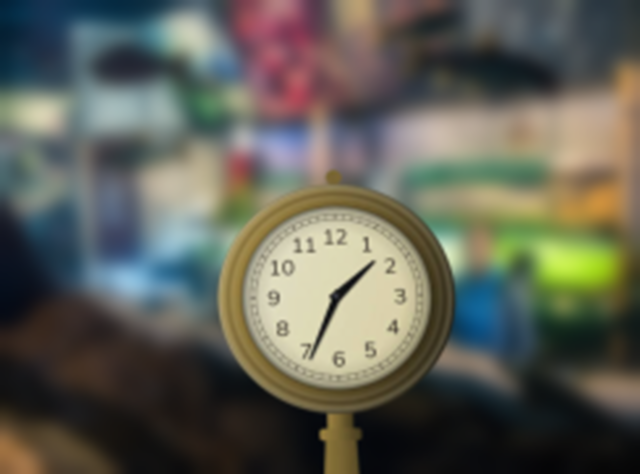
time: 1:34
